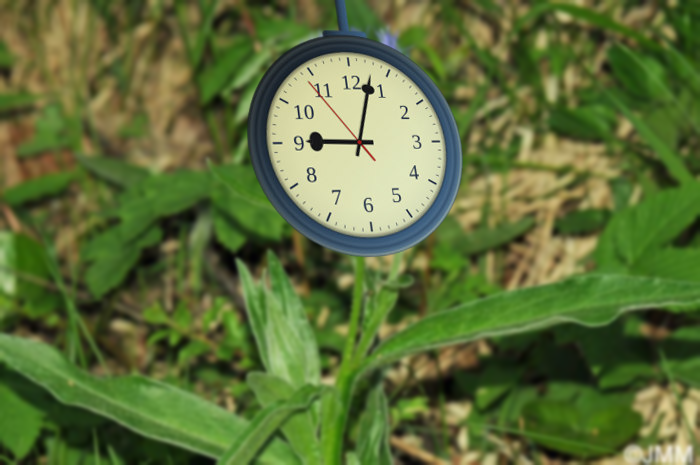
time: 9:02:54
